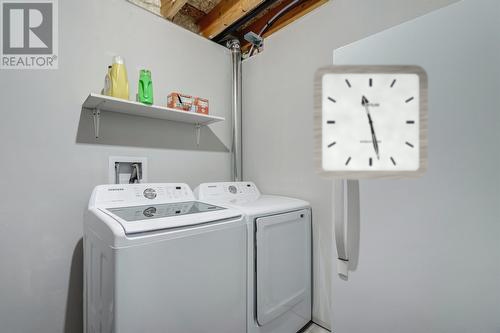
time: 11:28
